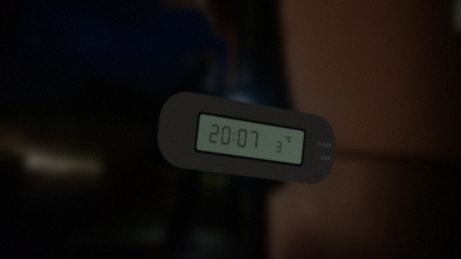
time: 20:07
